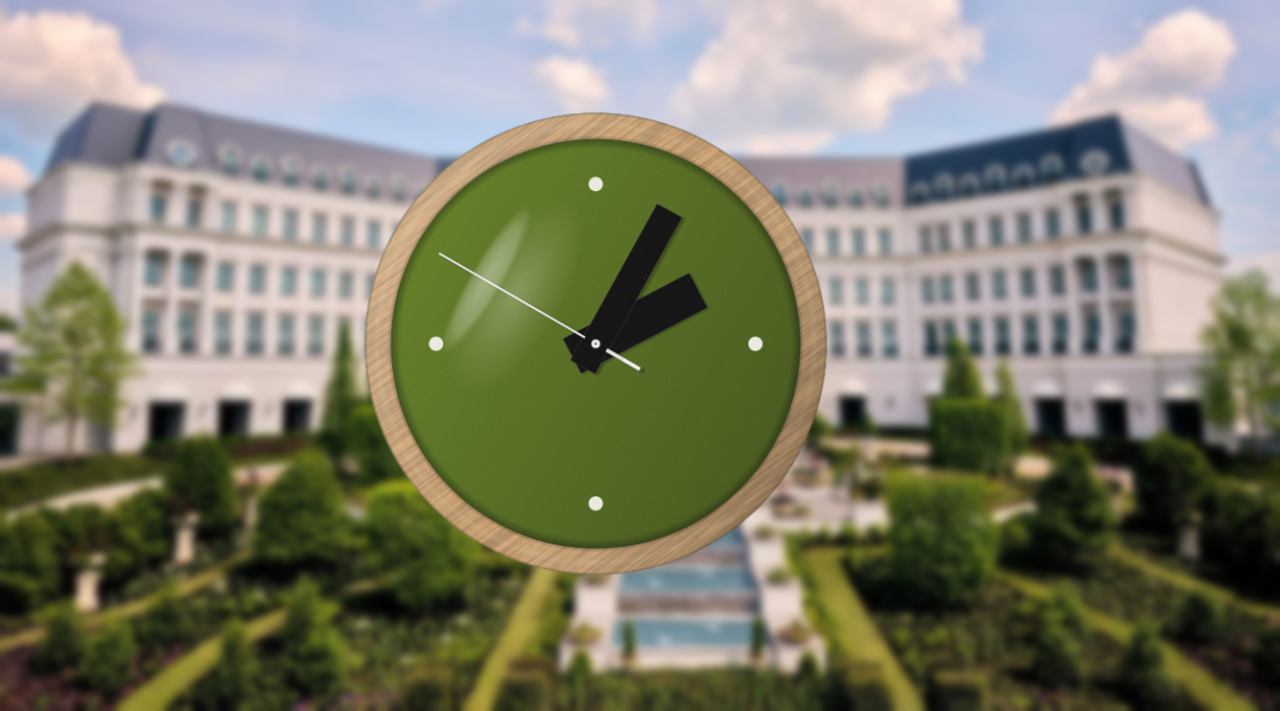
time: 2:04:50
